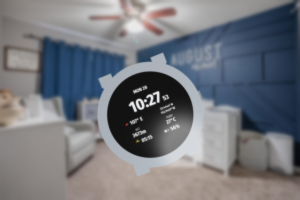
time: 10:27
